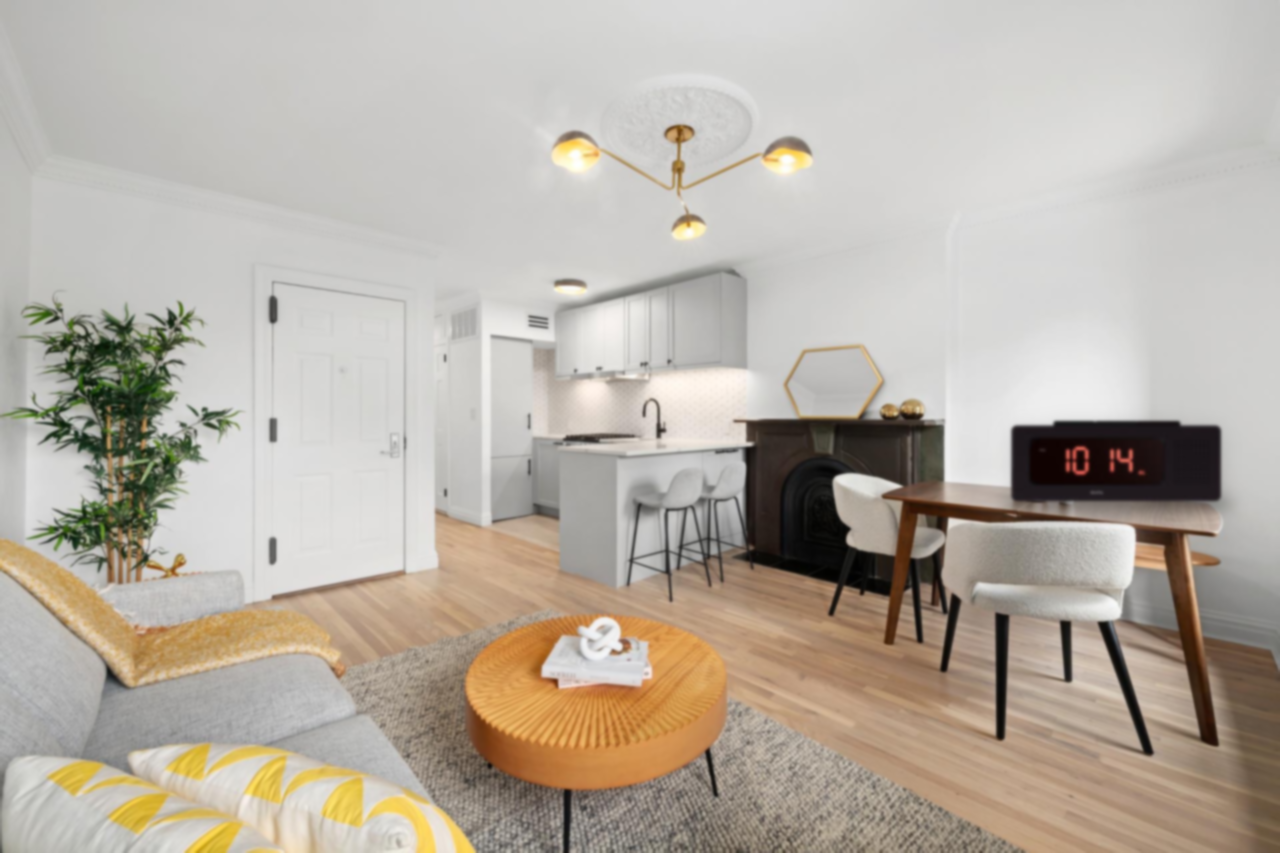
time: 10:14
